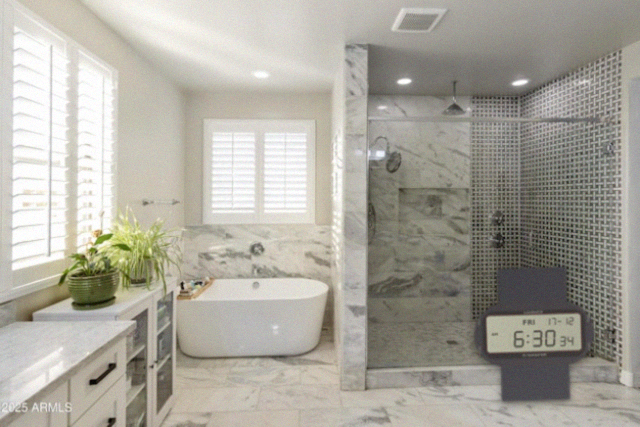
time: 6:30:34
